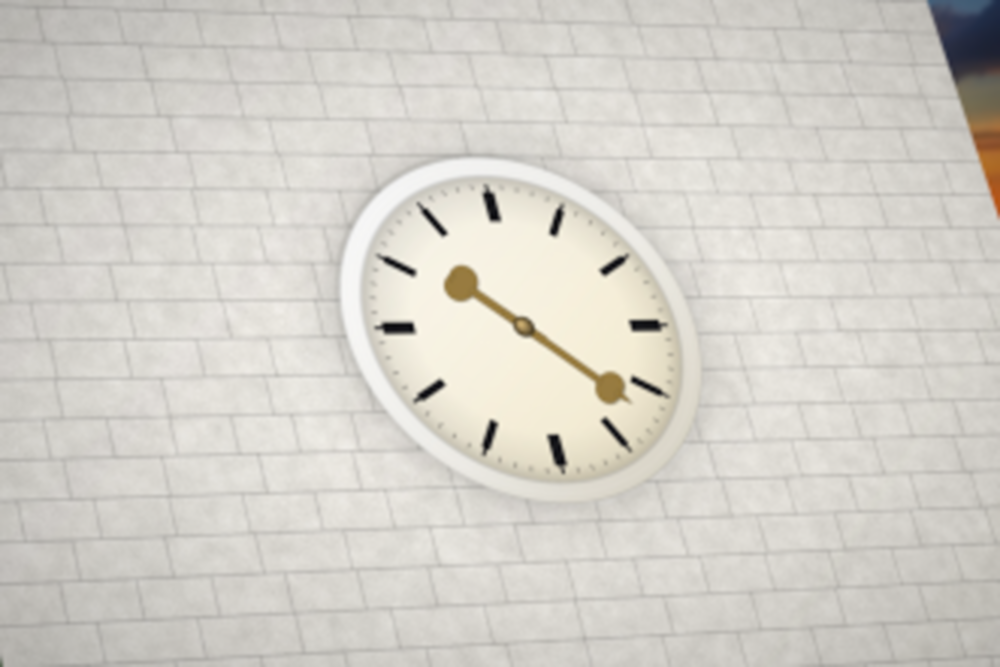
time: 10:22
